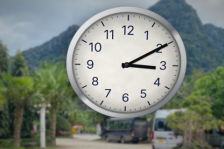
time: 3:10
